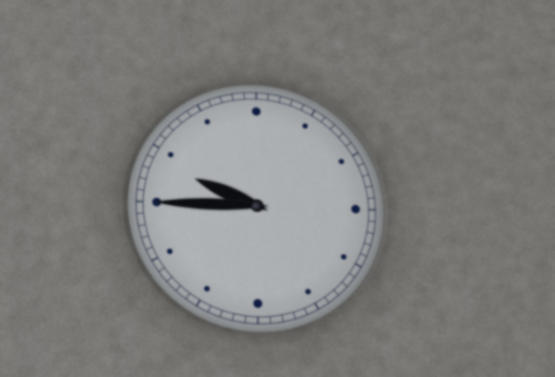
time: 9:45
